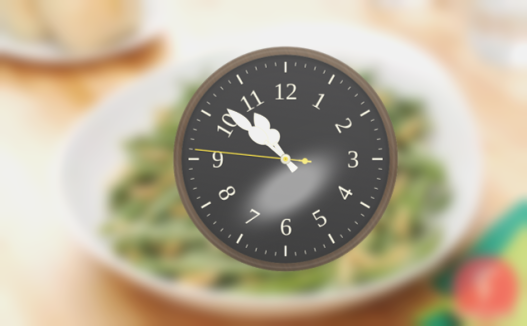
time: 10:51:46
